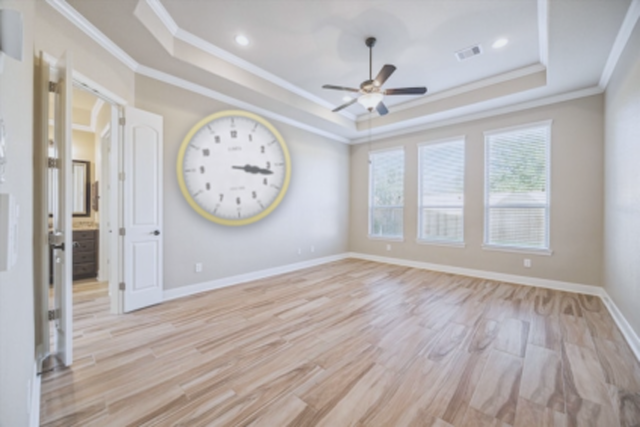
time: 3:17
